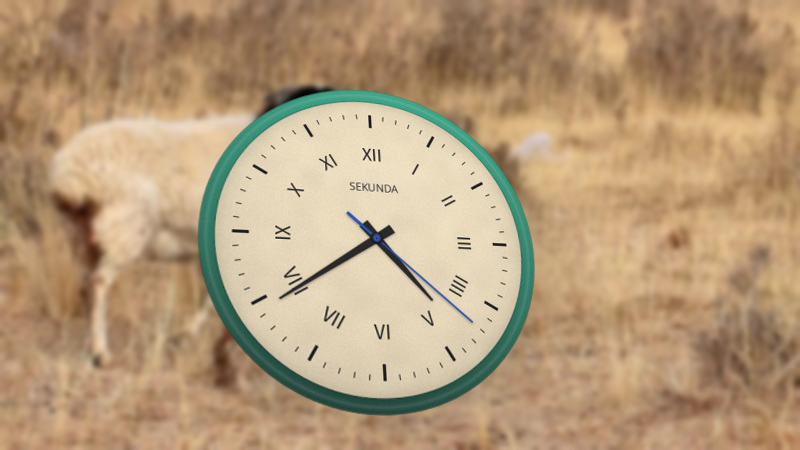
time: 4:39:22
